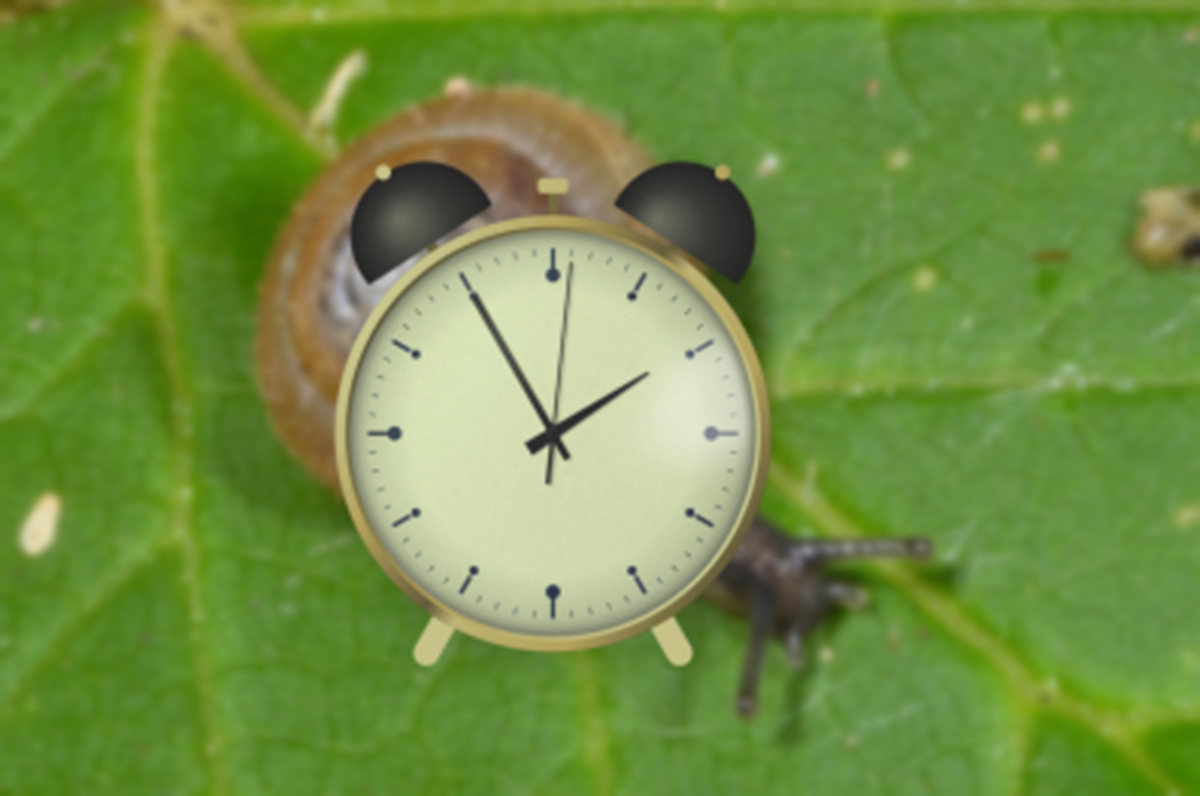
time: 1:55:01
